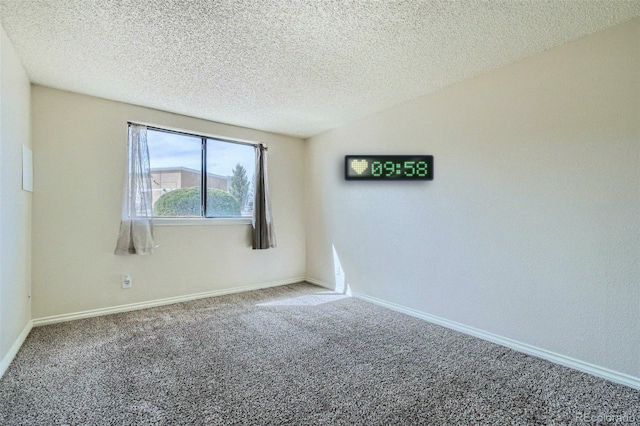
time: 9:58
